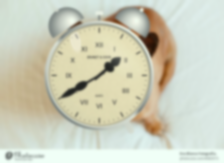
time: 1:40
